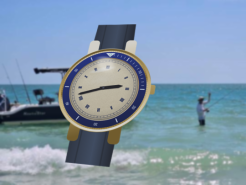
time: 2:42
